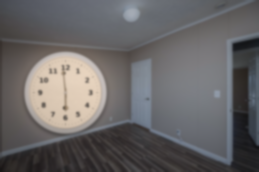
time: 5:59
